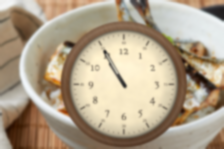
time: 10:55
